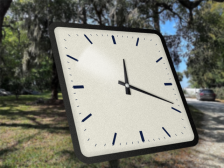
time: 12:19
